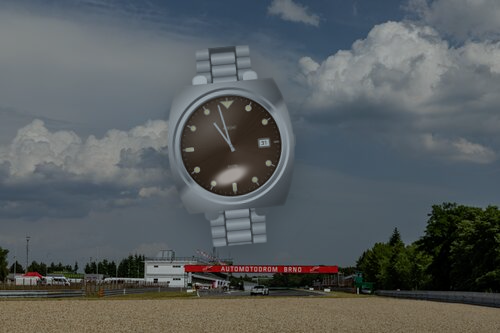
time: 10:58
